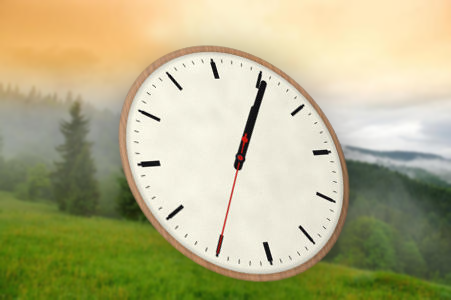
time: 1:05:35
